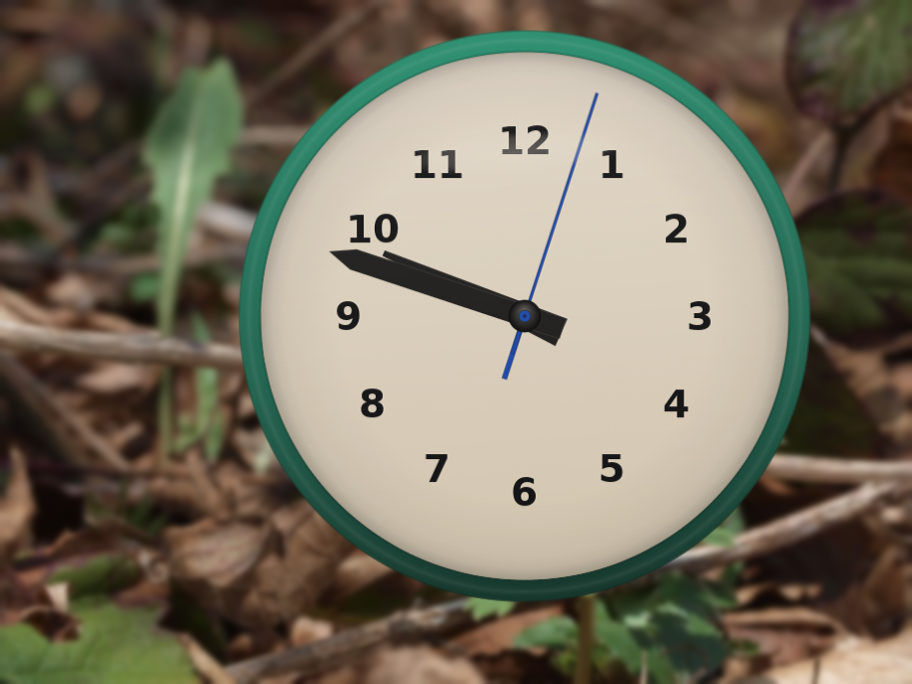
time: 9:48:03
